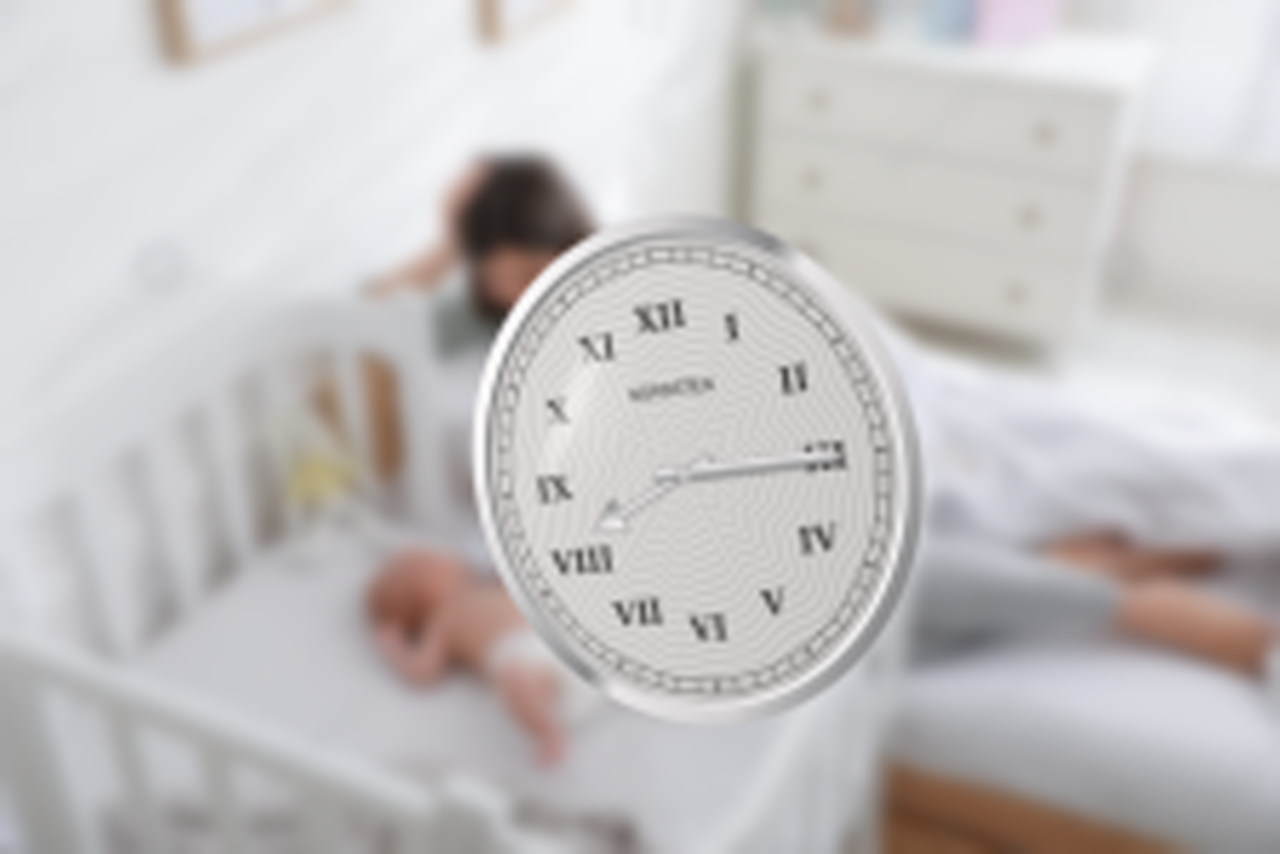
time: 8:15
